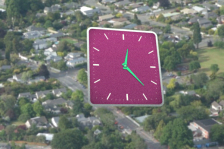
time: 12:23
